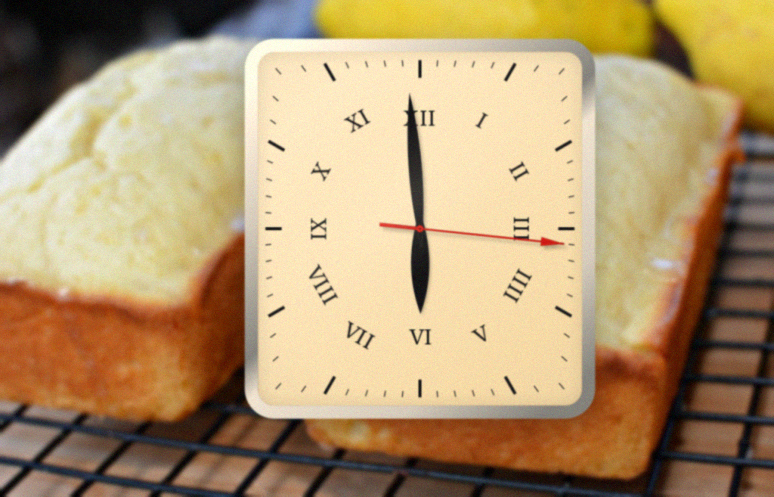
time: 5:59:16
